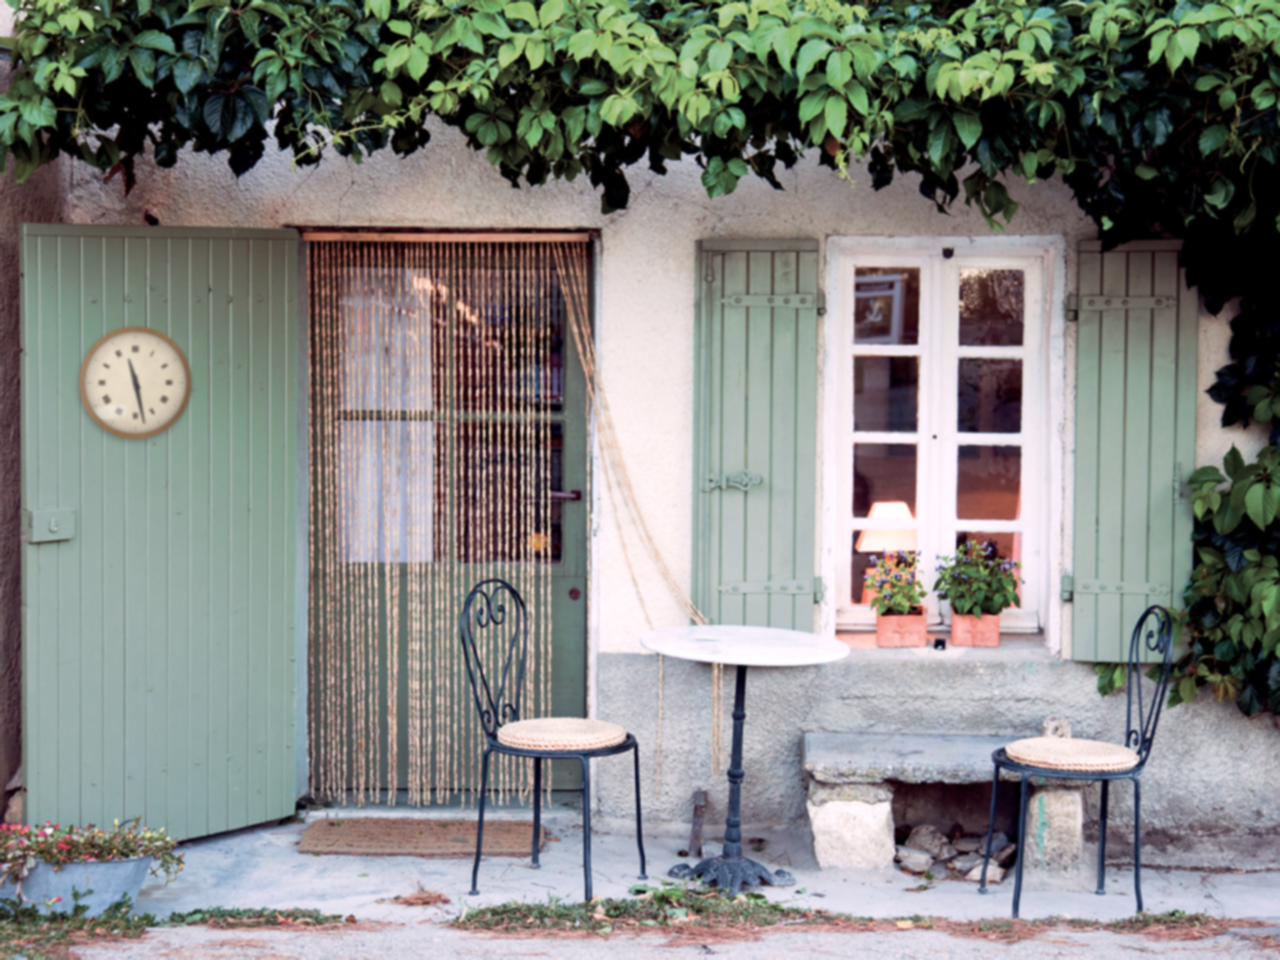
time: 11:28
